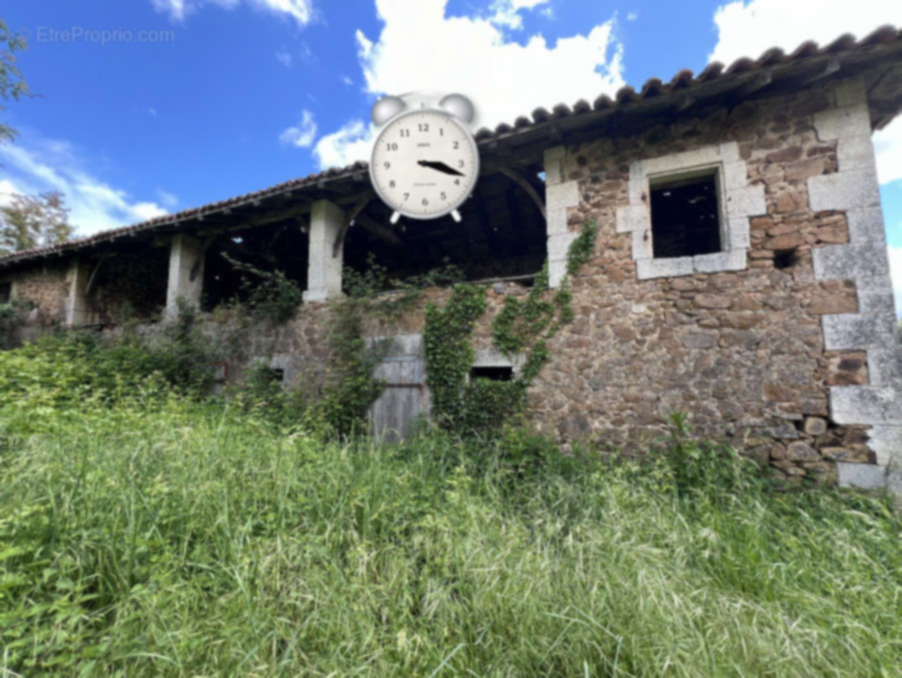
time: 3:18
